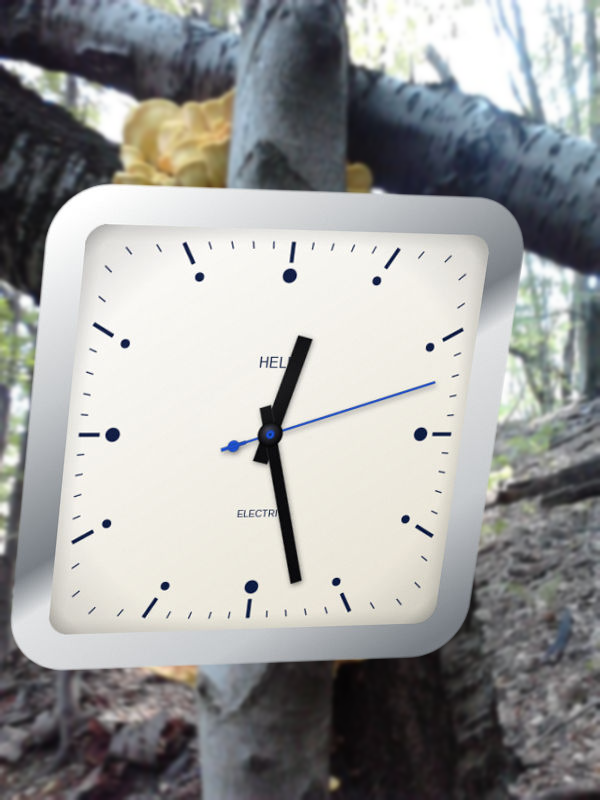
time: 12:27:12
